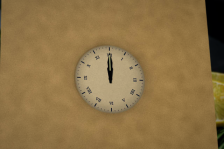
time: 12:00
